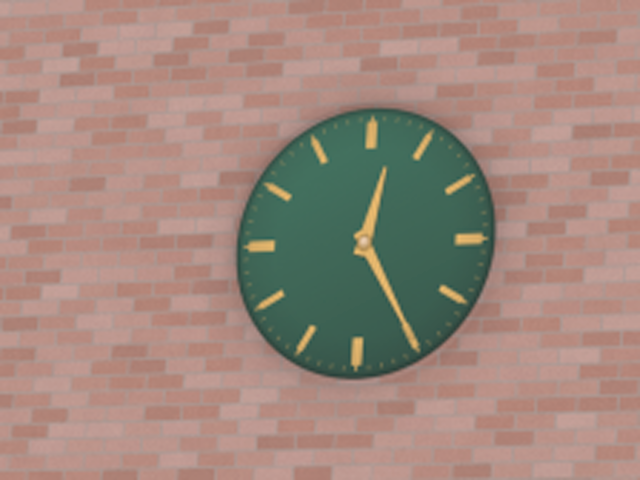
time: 12:25
